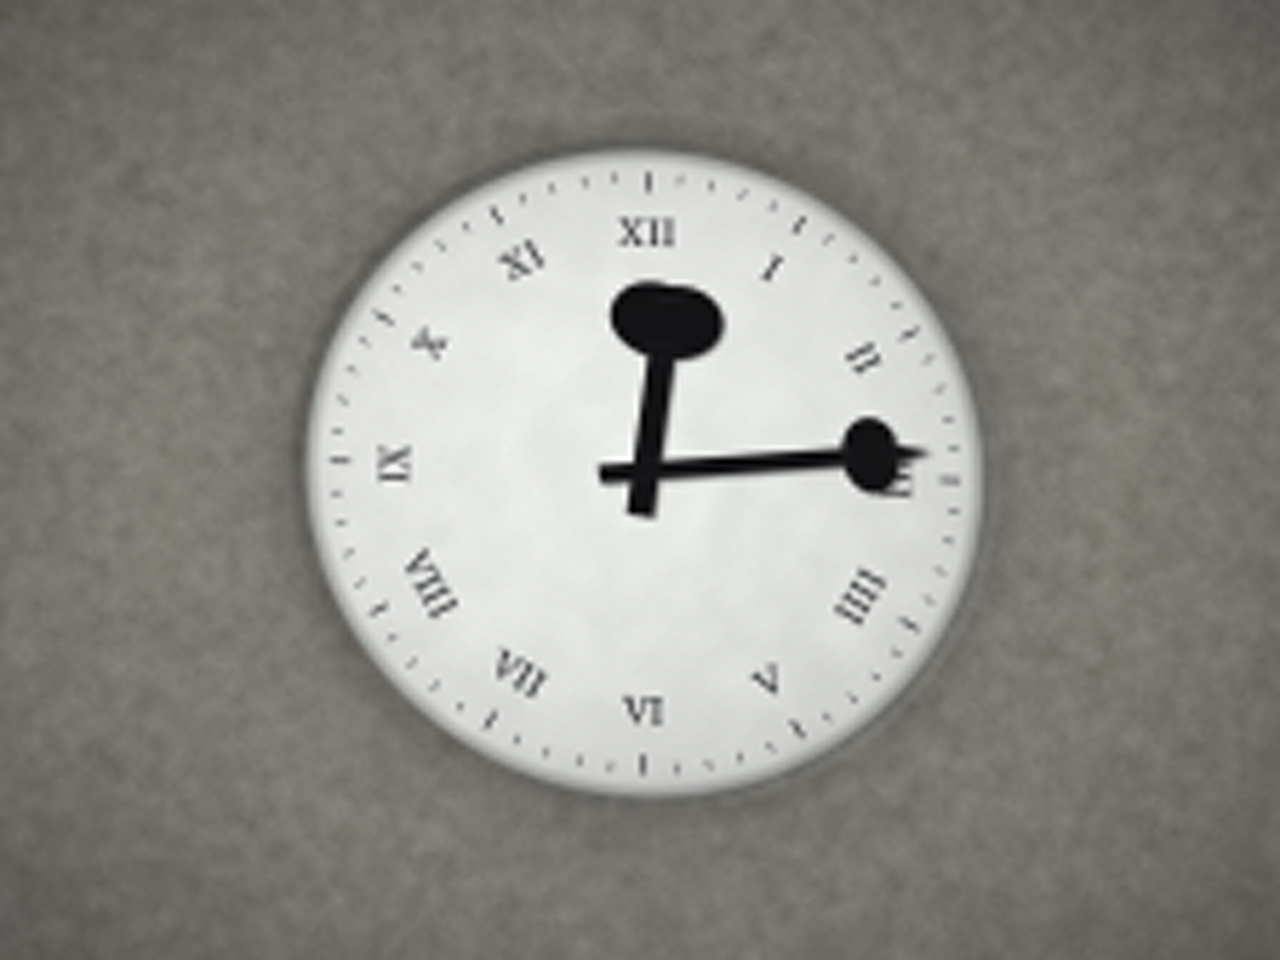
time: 12:14
